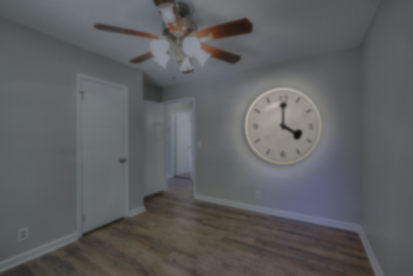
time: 4:00
